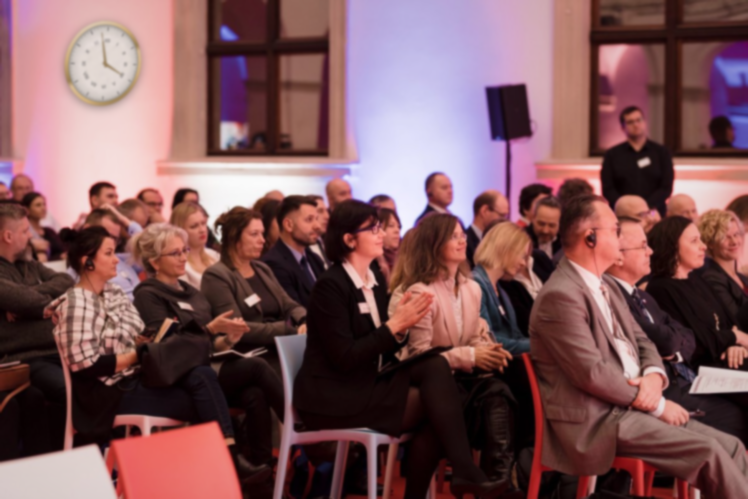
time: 3:58
